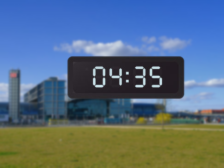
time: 4:35
